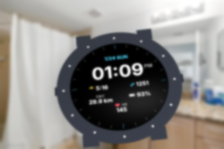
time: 1:09
